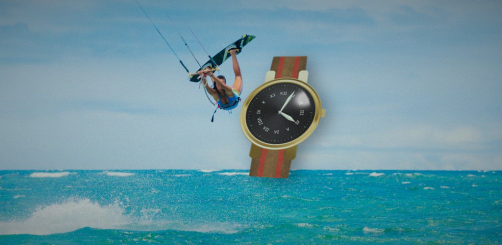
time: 4:04
